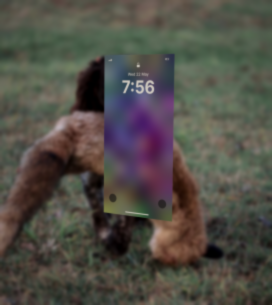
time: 7:56
